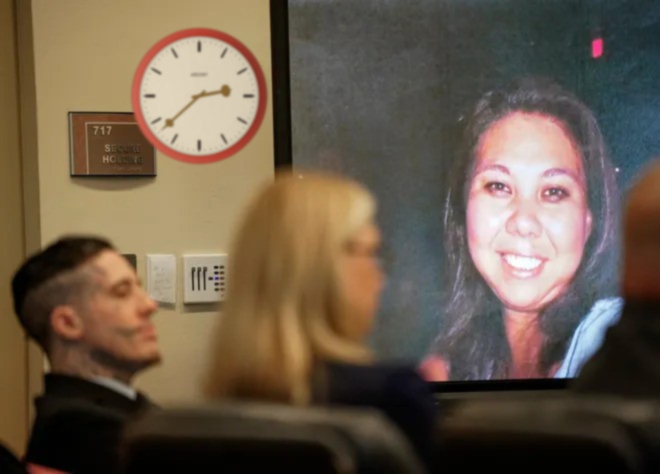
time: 2:38
